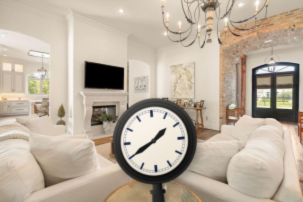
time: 1:40
